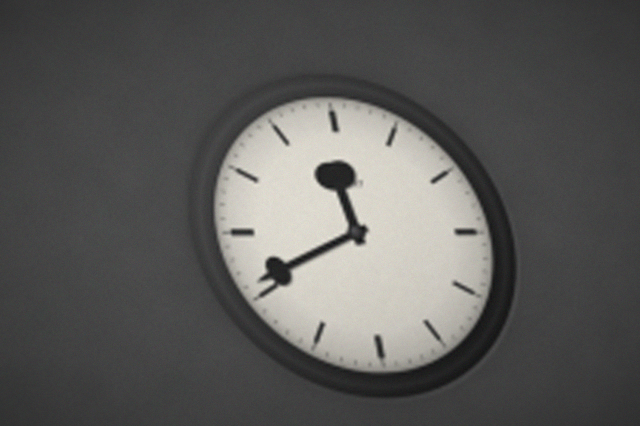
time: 11:41
